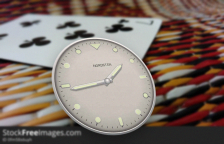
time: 1:44
